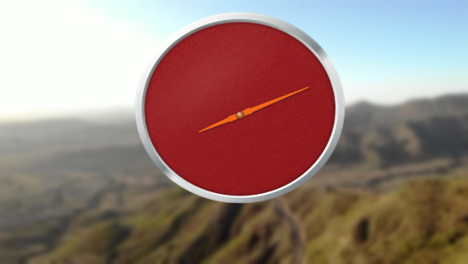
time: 8:11
